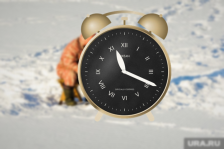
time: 11:19
